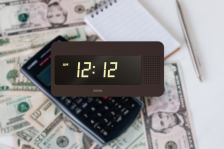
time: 12:12
